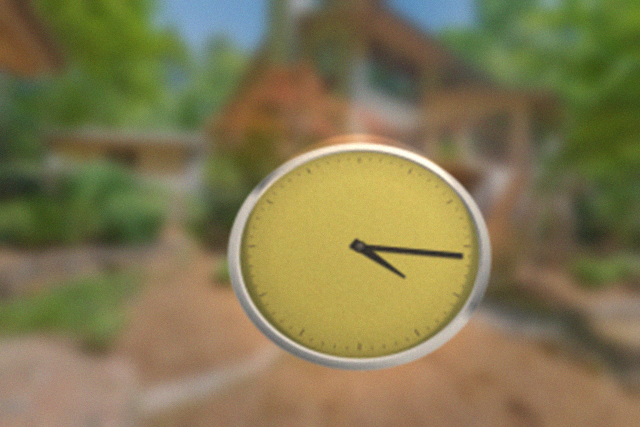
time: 4:16
